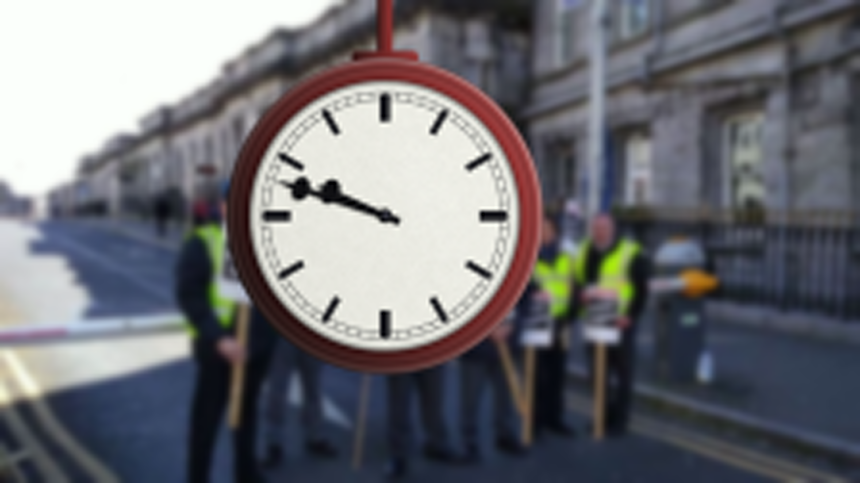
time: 9:48
